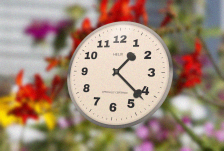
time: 1:22
